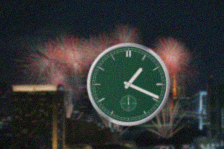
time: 1:19
